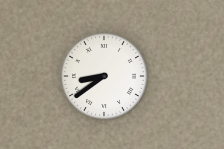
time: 8:39
